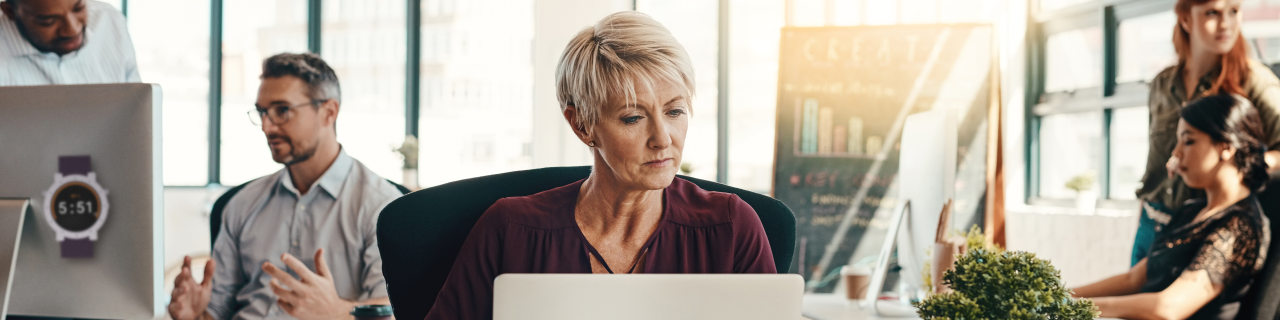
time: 5:51
